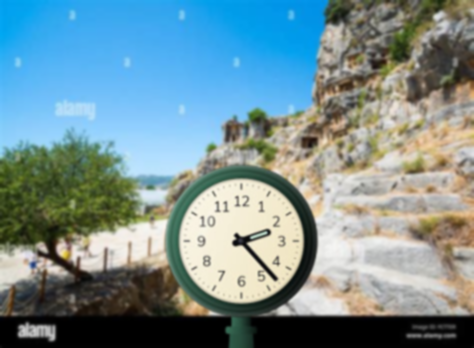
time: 2:23
